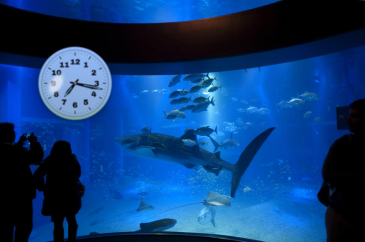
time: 7:17
